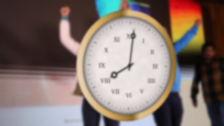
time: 8:01
